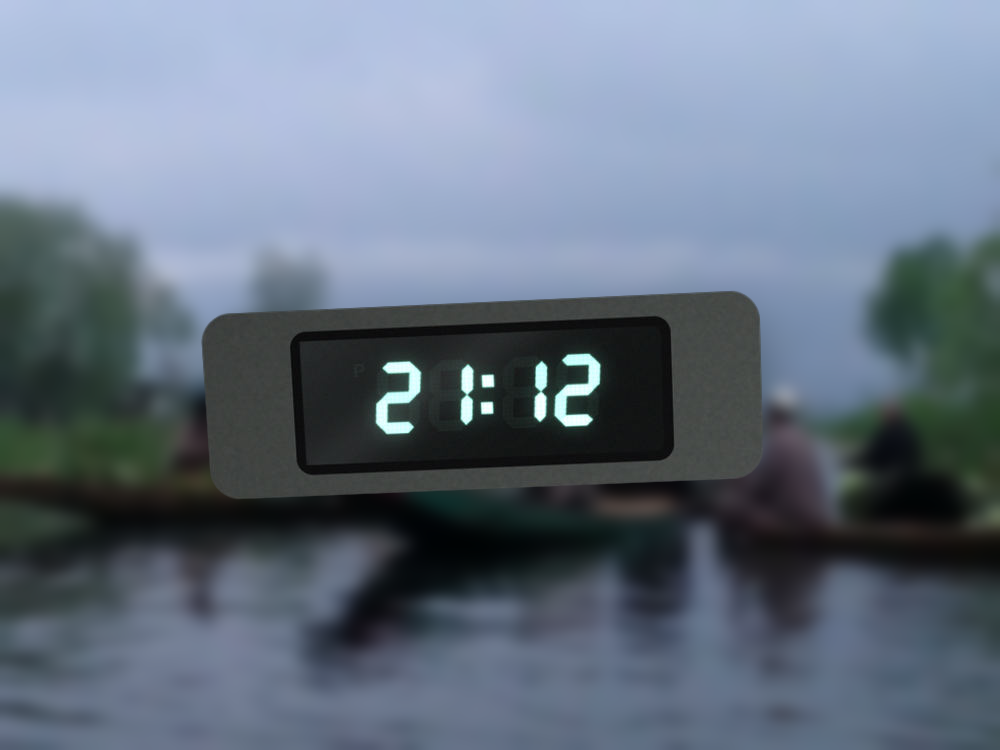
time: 21:12
